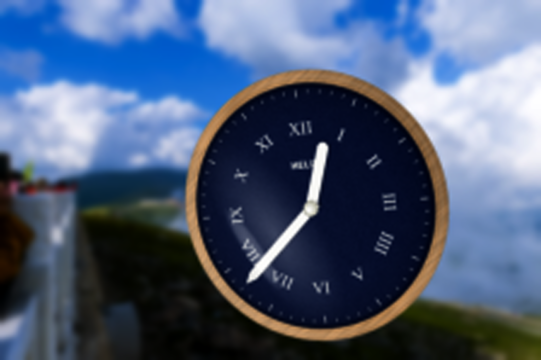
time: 12:38
